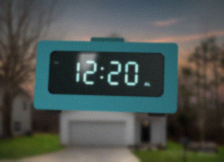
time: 12:20
